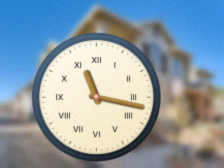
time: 11:17
